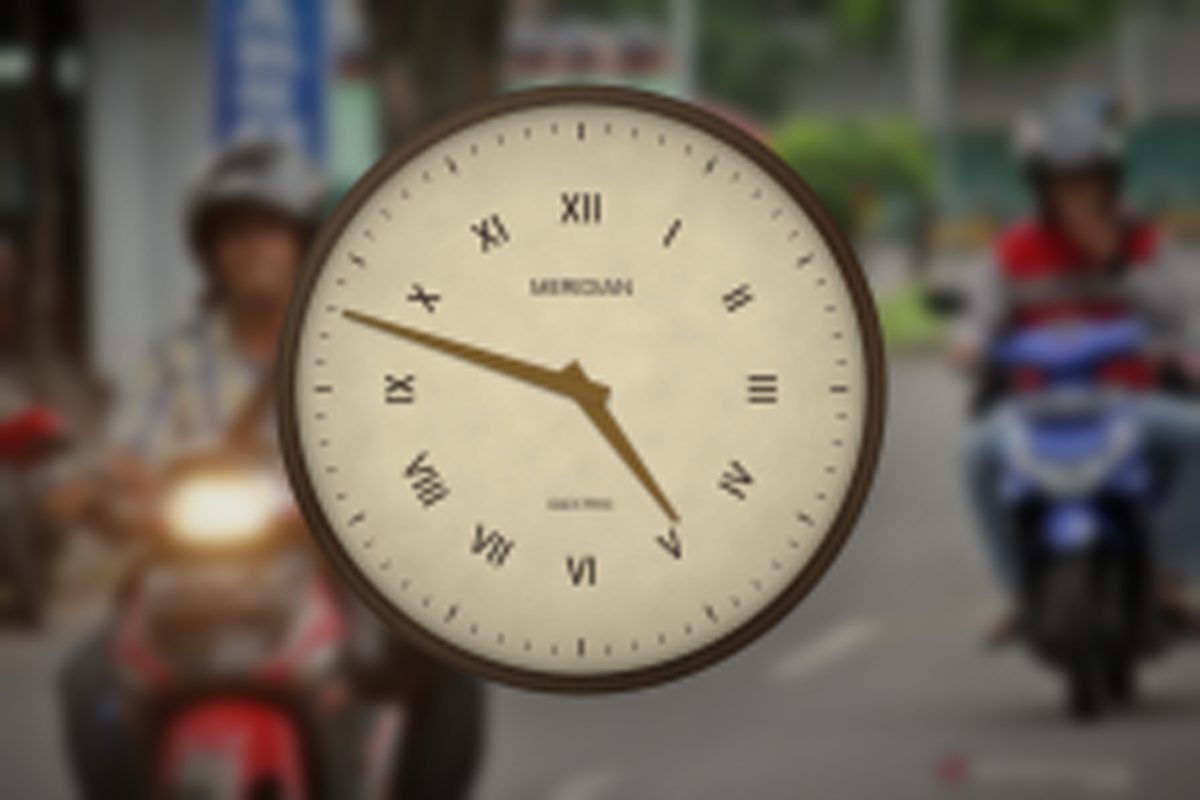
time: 4:48
